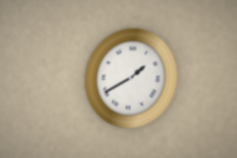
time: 1:40
